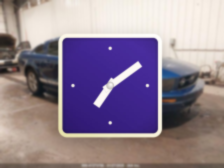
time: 7:09
